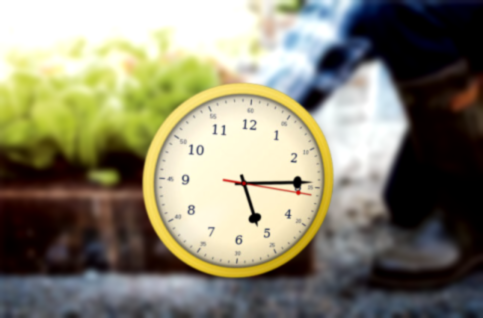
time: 5:14:16
